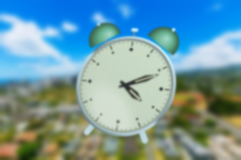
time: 4:11
